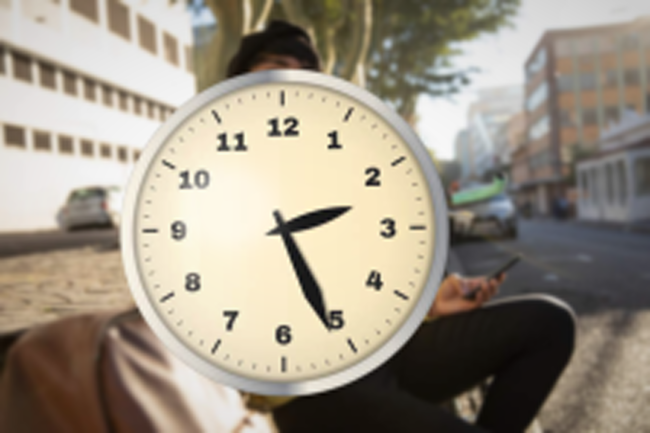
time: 2:26
